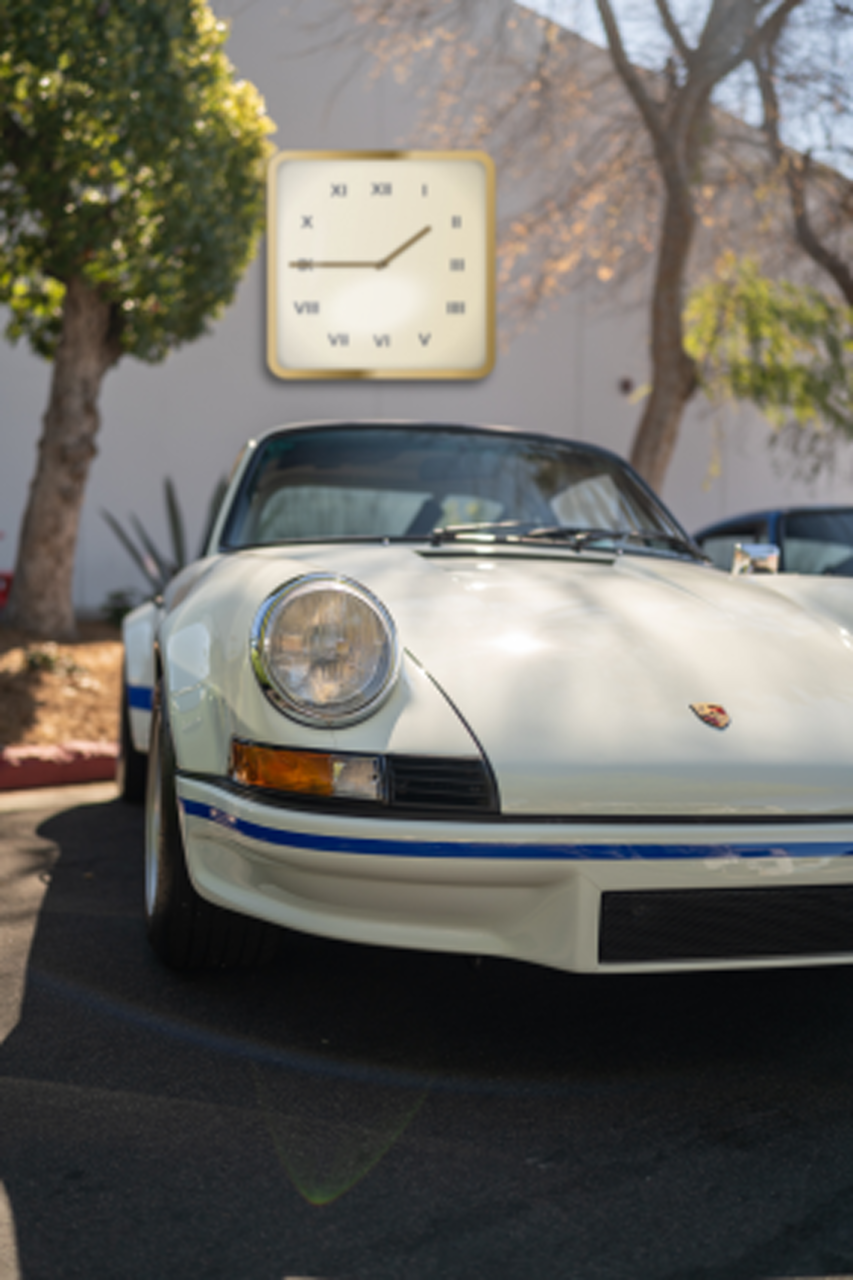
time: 1:45
